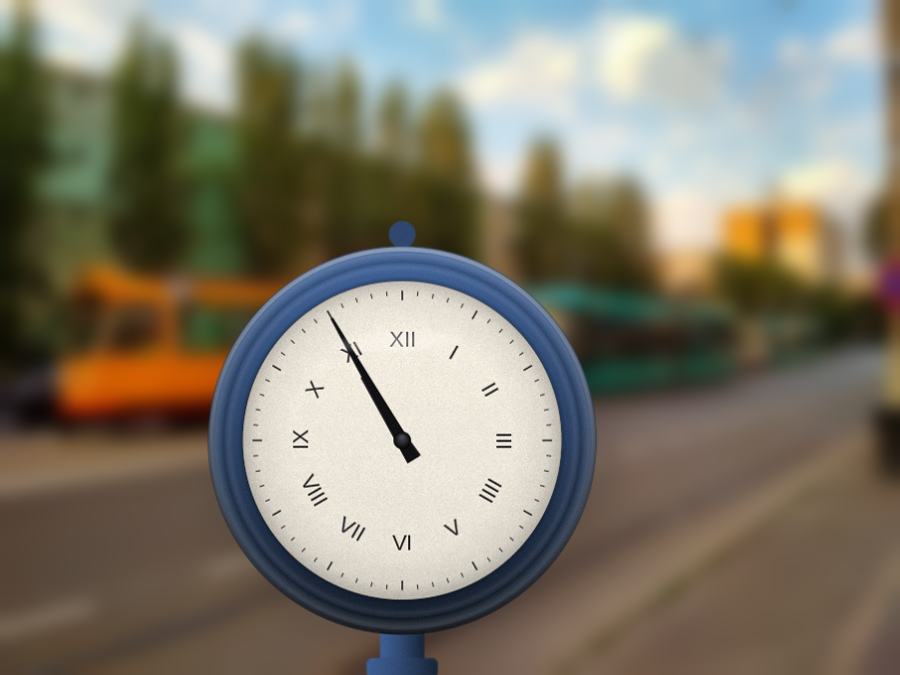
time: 10:55
